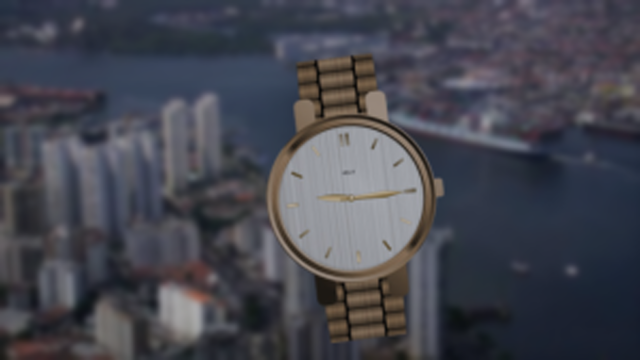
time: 9:15
